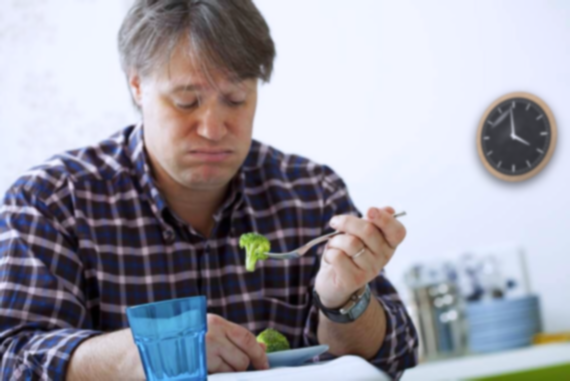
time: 3:59
